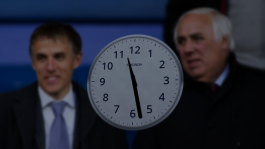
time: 11:28
